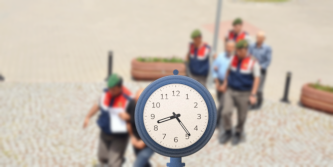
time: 8:24
